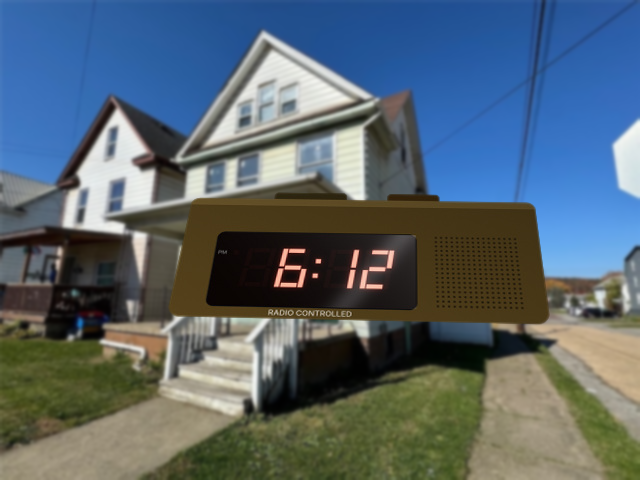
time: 6:12
